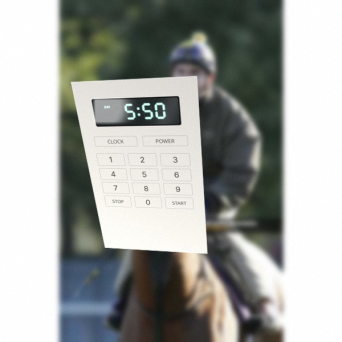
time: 5:50
